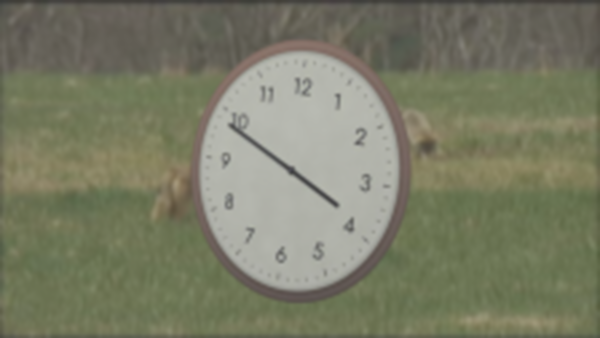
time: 3:49
